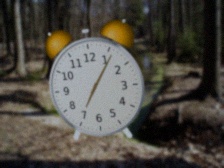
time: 7:06
